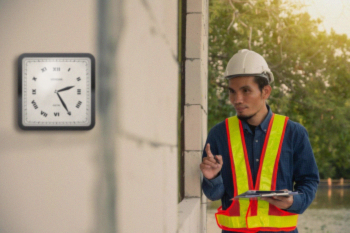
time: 2:25
